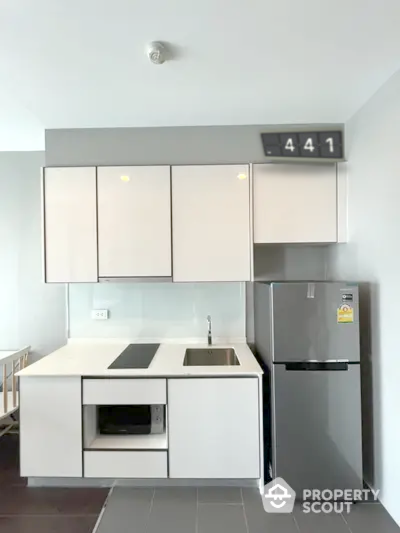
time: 4:41
